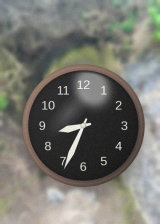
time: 8:34
